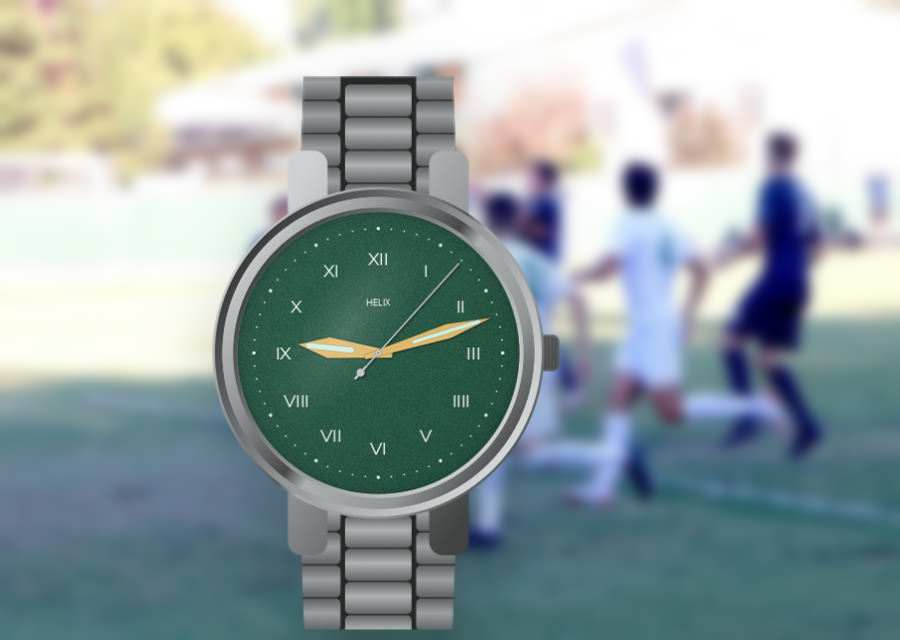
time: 9:12:07
